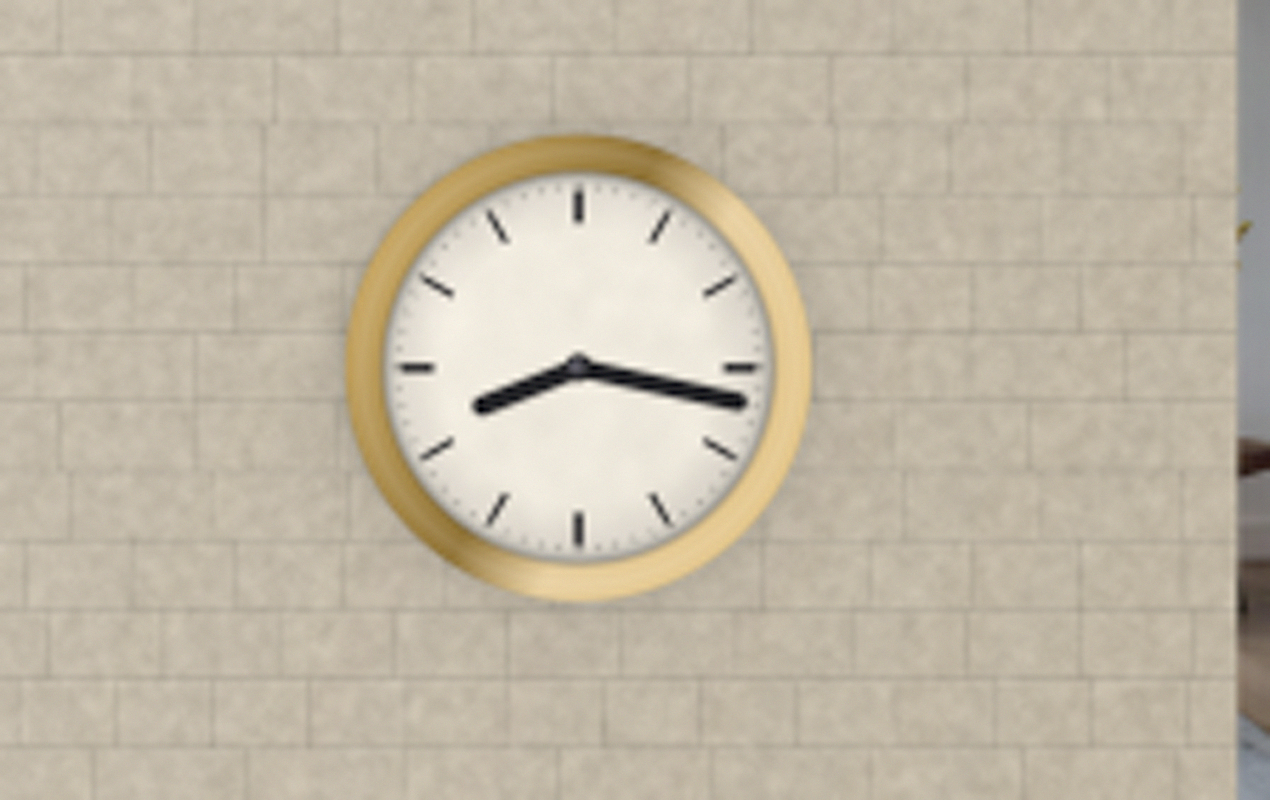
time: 8:17
